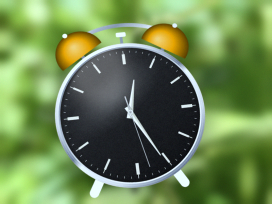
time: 12:25:28
